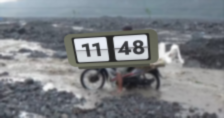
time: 11:48
